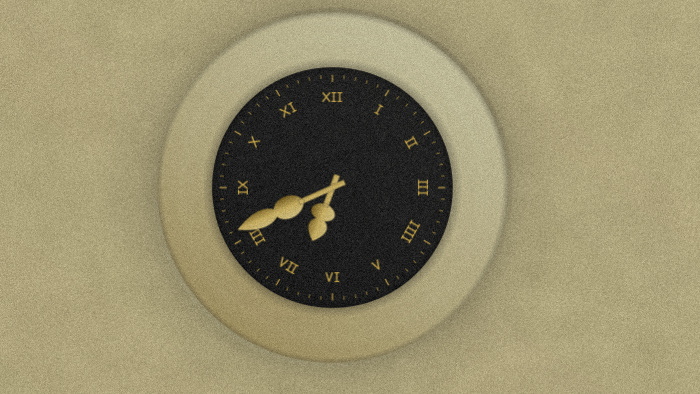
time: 6:41
